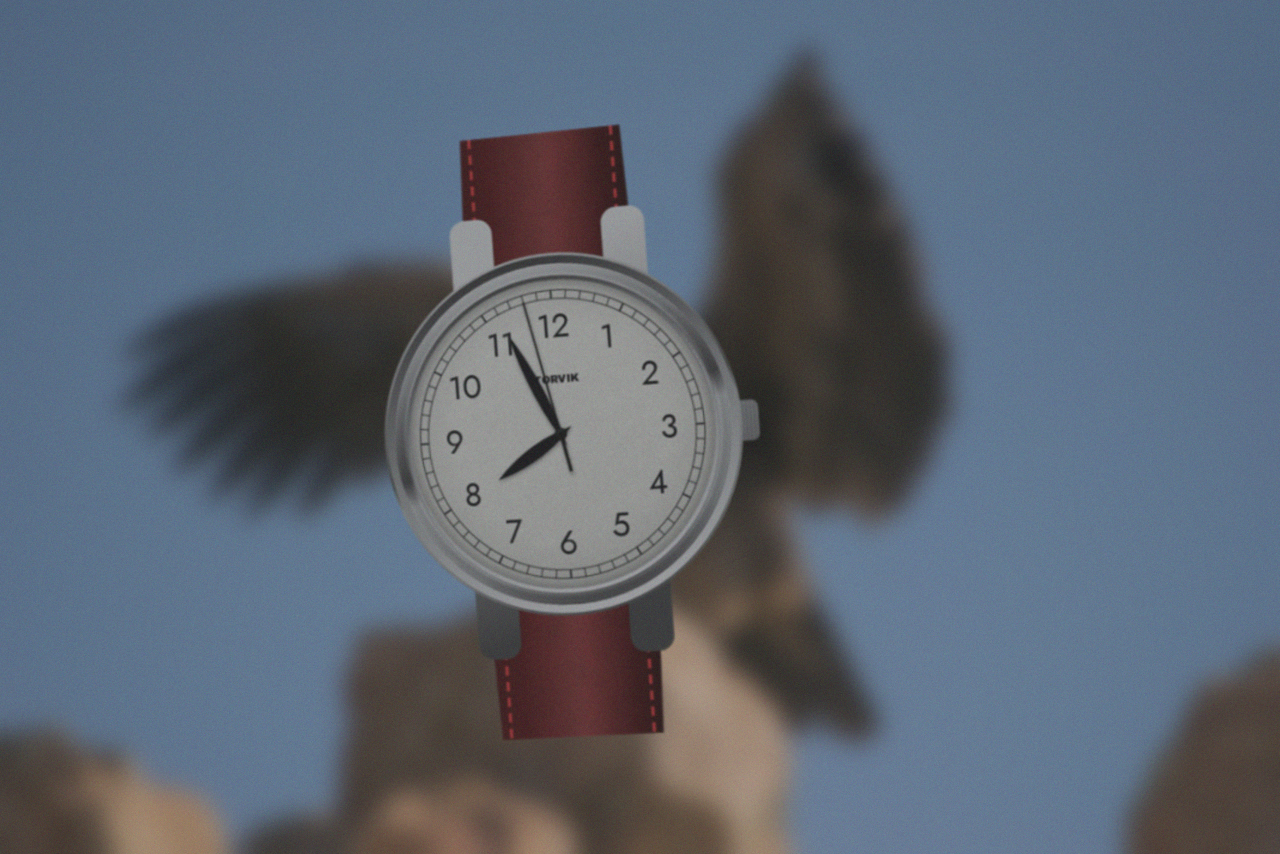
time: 7:55:58
